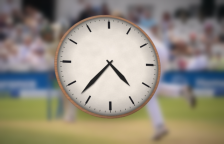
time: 4:37
